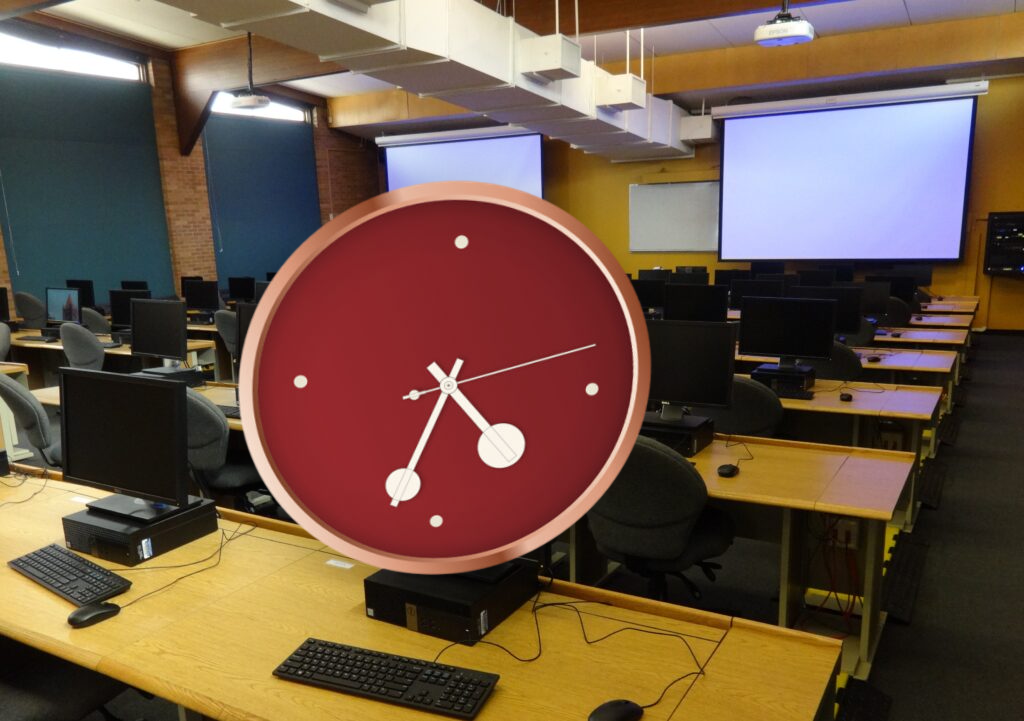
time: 4:33:12
